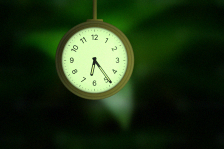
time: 6:24
